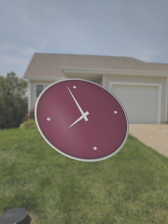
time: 7:58
